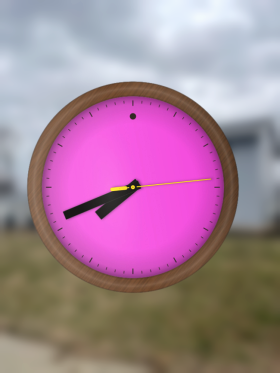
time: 7:41:14
